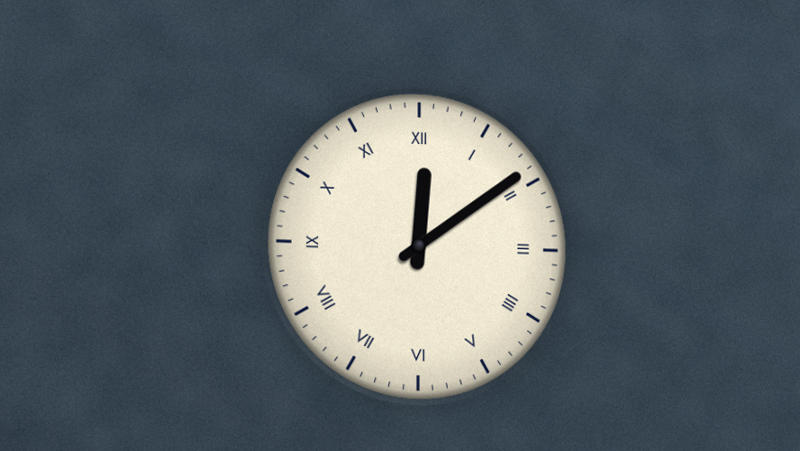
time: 12:09
